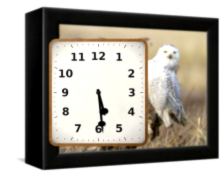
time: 5:29
